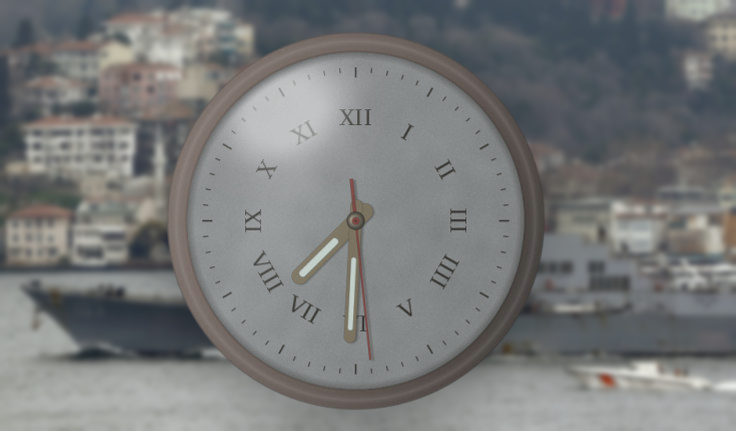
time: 7:30:29
